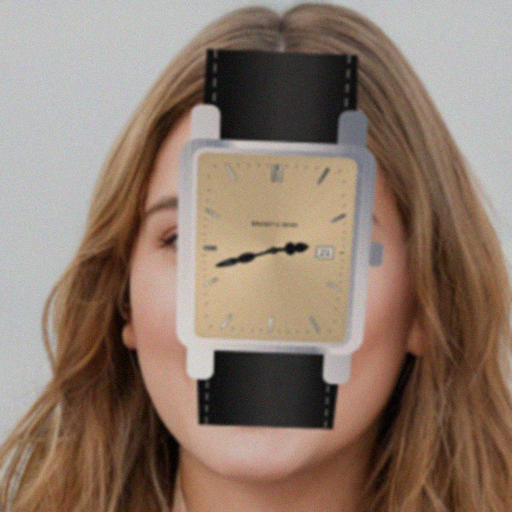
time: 2:42
